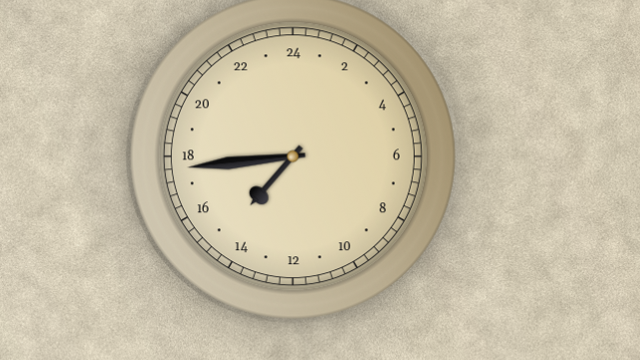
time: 14:44
